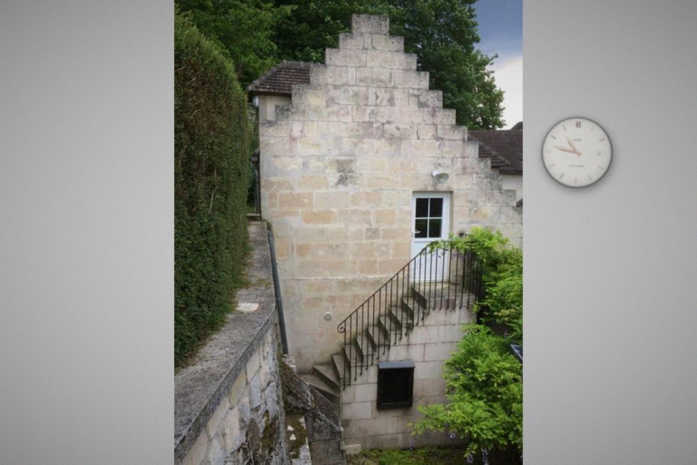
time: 10:47
